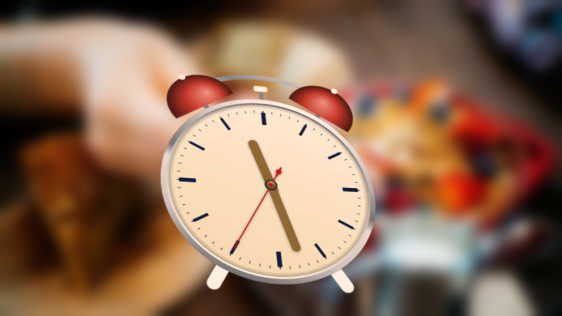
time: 11:27:35
